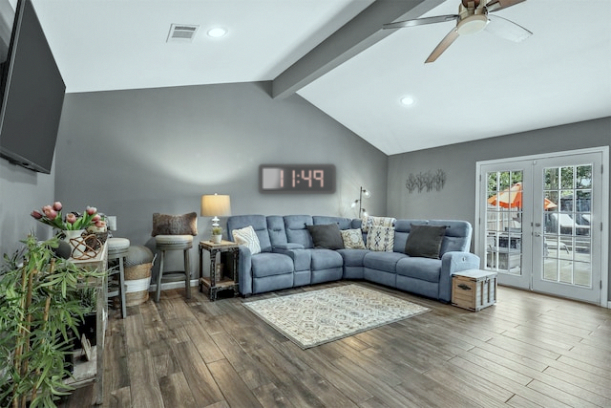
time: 11:49
